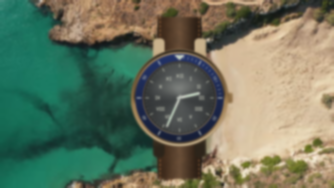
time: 2:34
